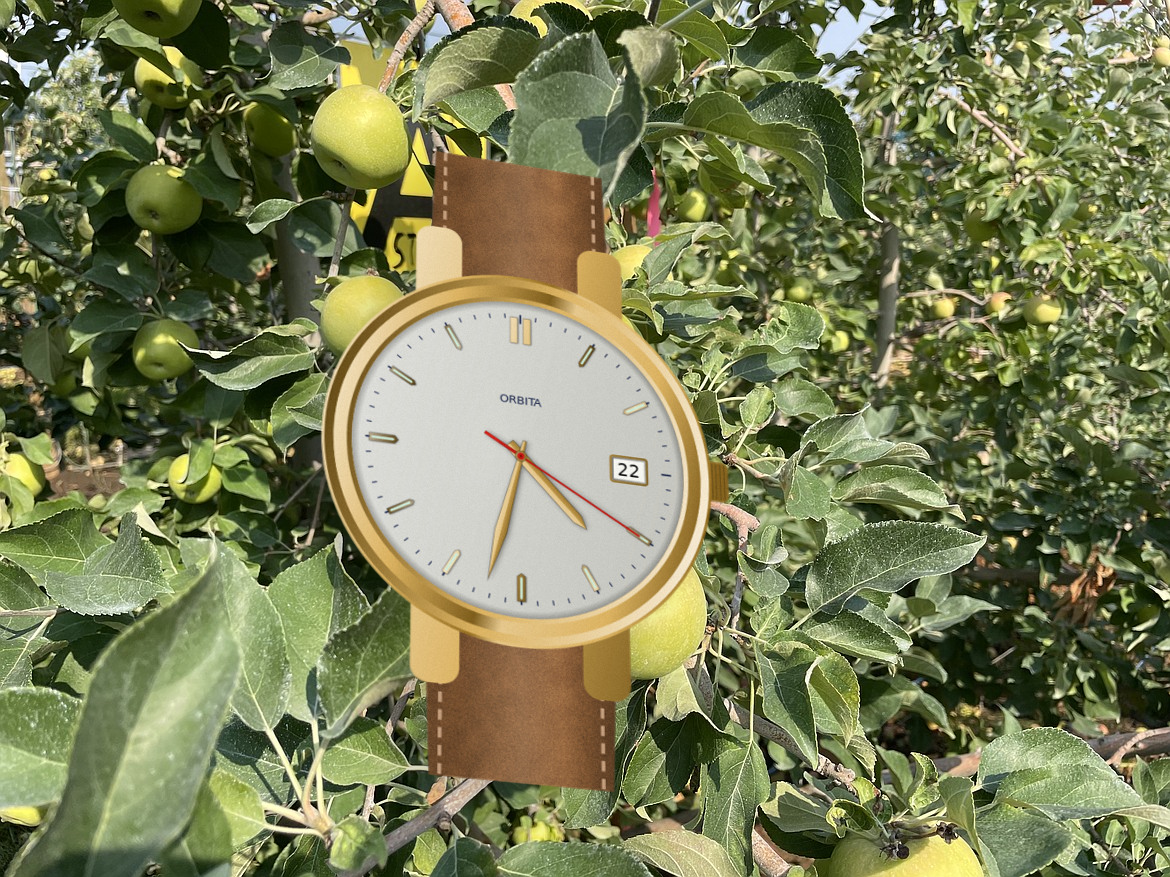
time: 4:32:20
